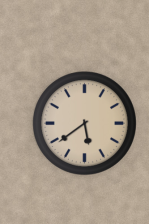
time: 5:39
